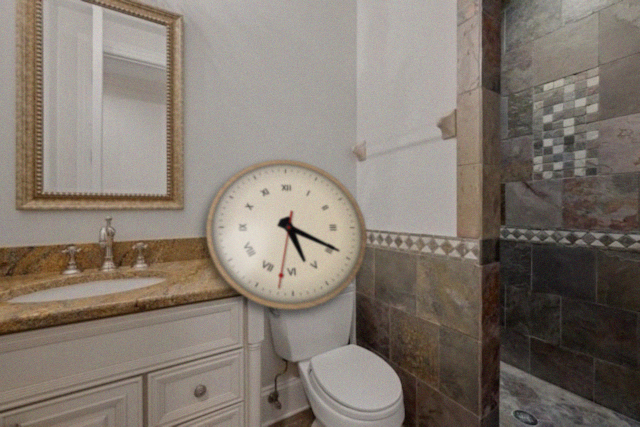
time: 5:19:32
